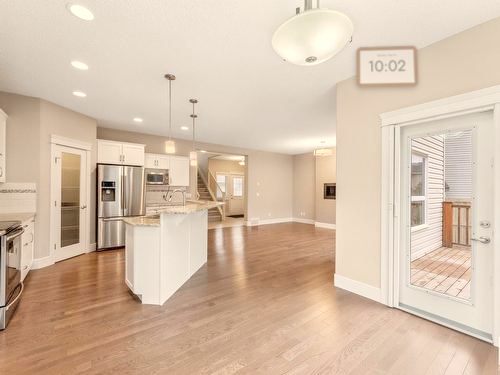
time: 10:02
